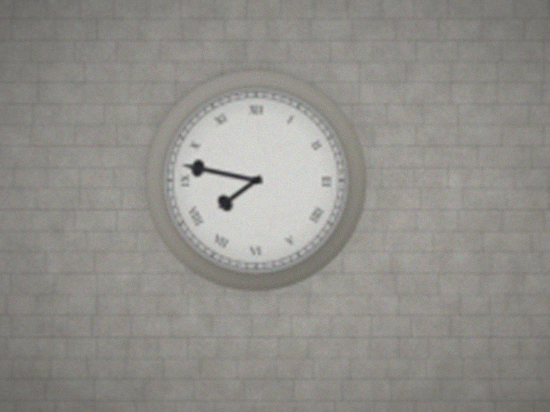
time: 7:47
